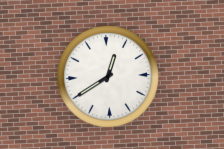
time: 12:40
